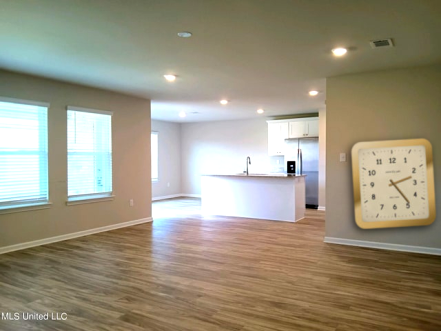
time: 2:24
